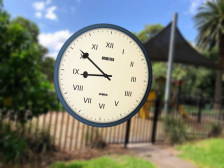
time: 8:51
